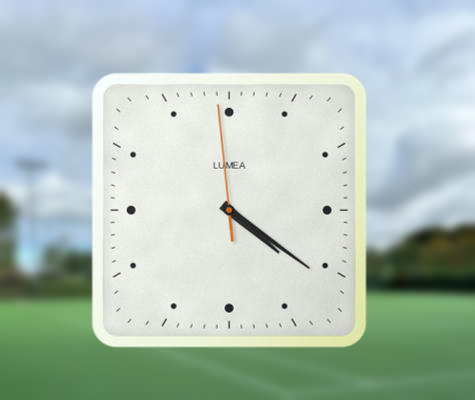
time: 4:20:59
